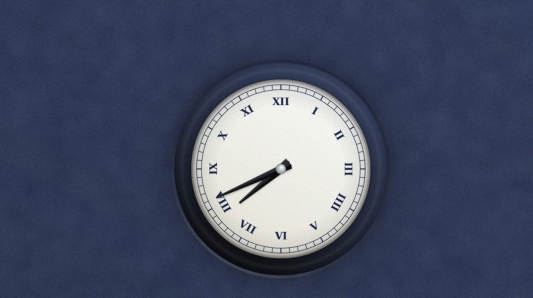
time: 7:41
